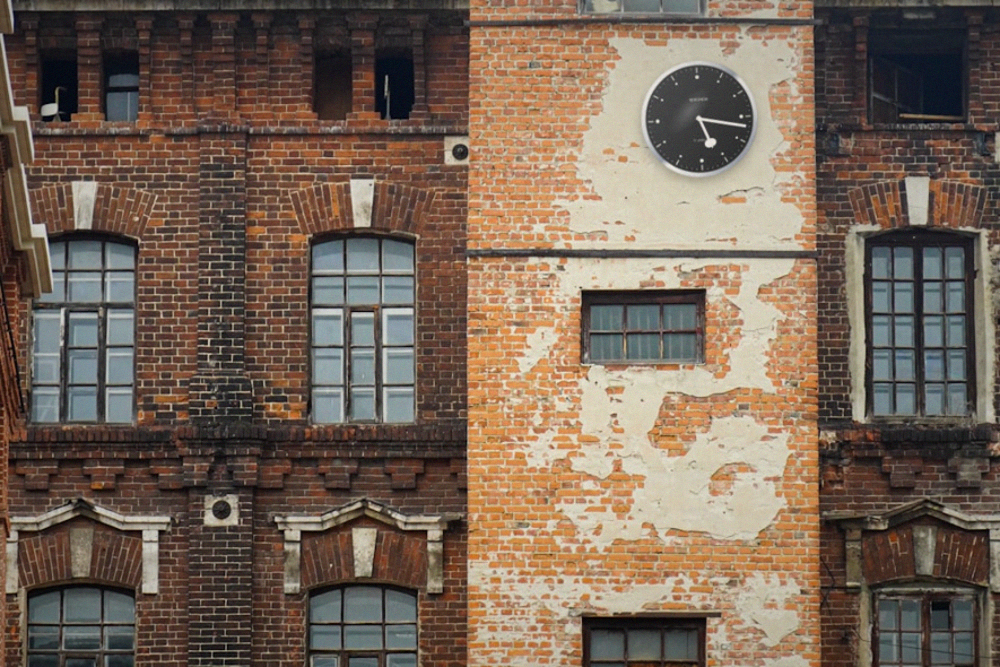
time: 5:17
